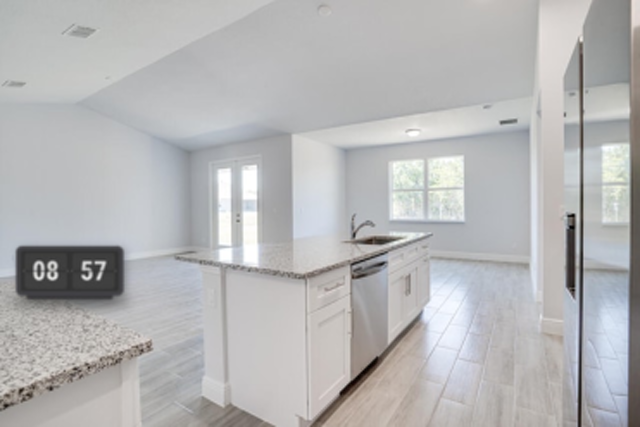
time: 8:57
